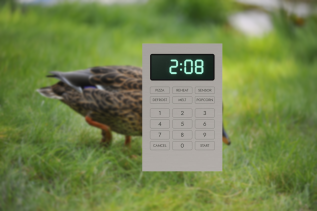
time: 2:08
